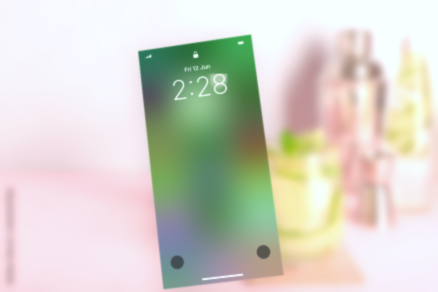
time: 2:28
